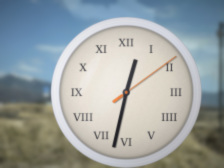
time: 12:32:09
